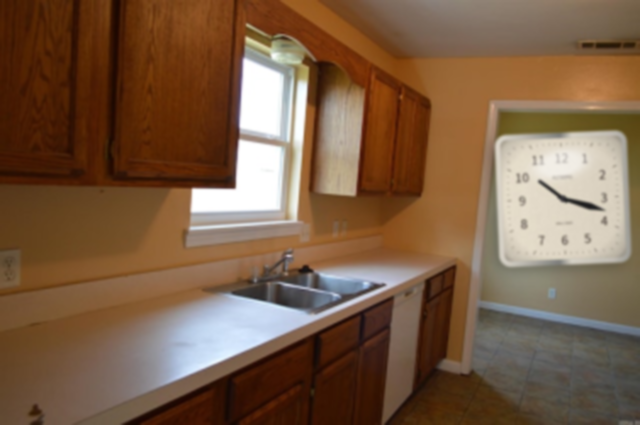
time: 10:18
